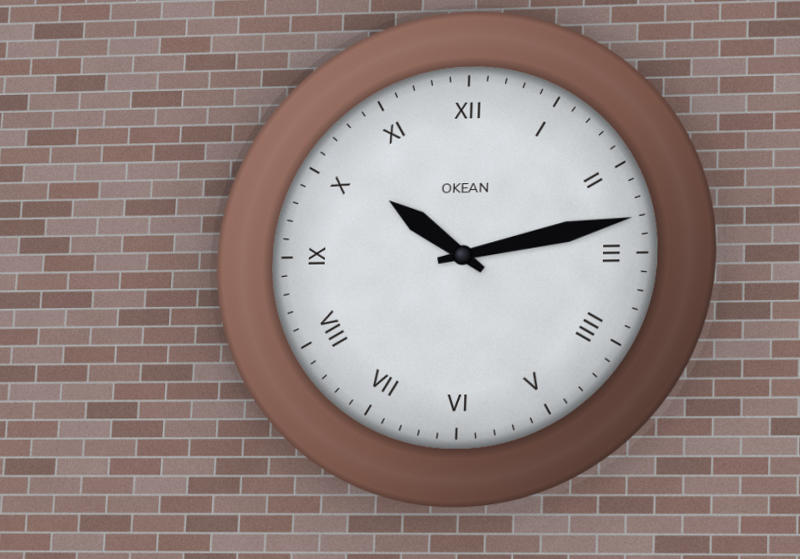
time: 10:13
